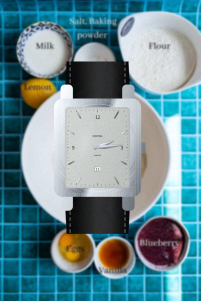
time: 2:14
